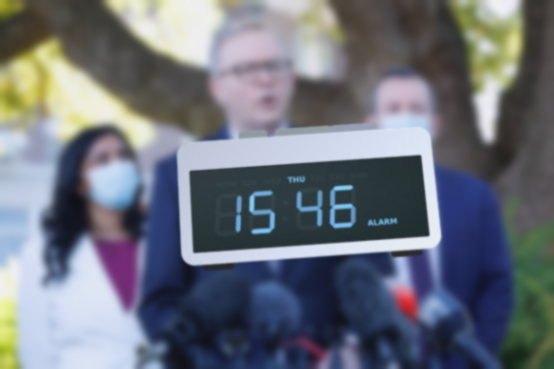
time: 15:46
